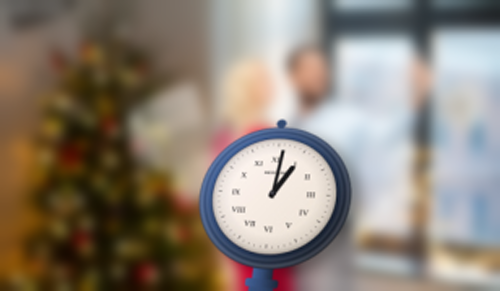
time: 1:01
